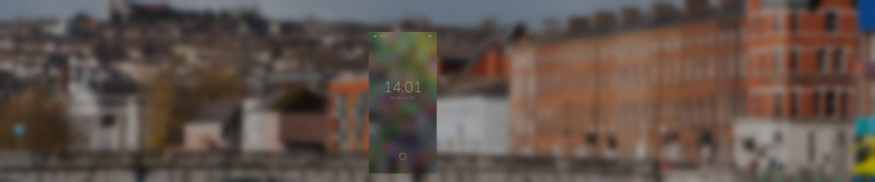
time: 14:01
